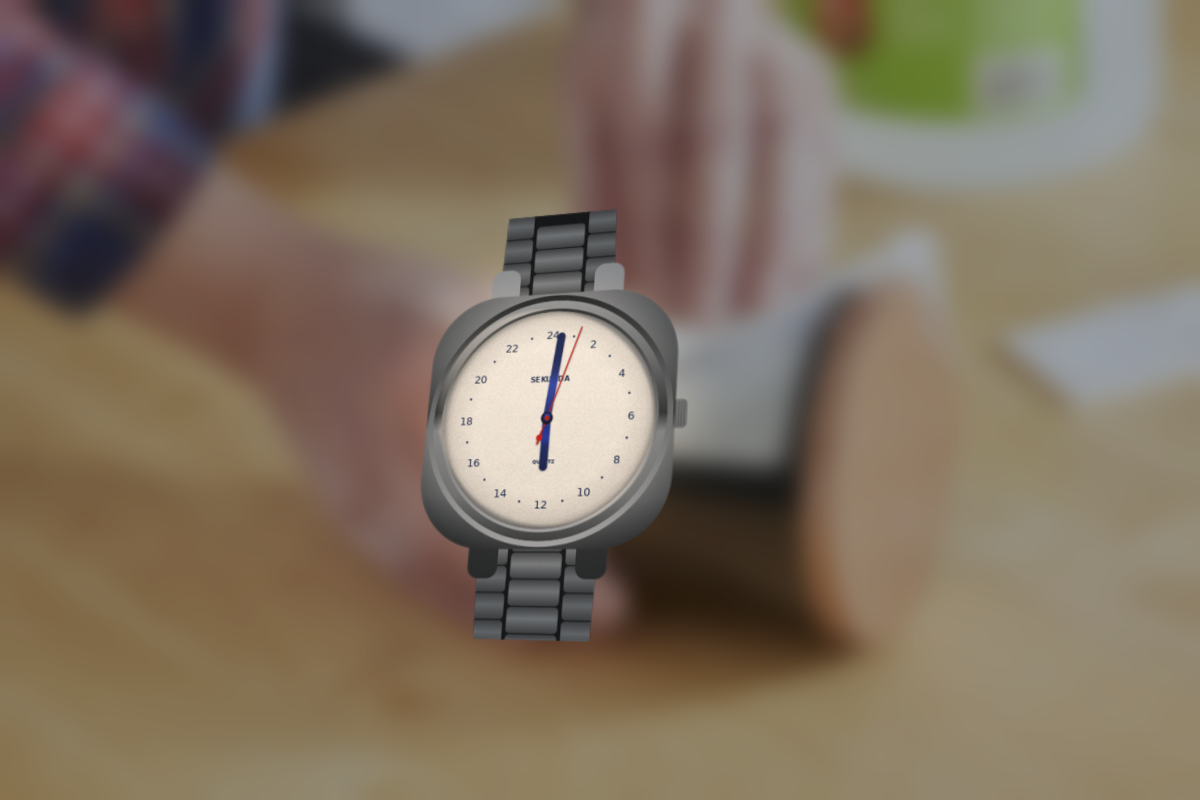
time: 12:01:03
